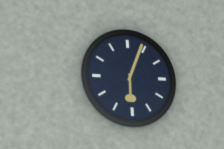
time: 6:04
